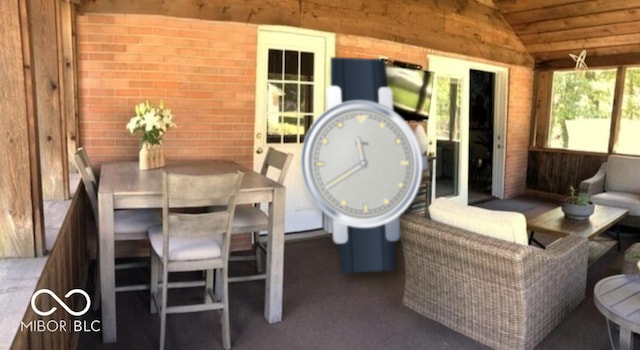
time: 11:40
